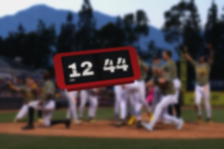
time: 12:44
